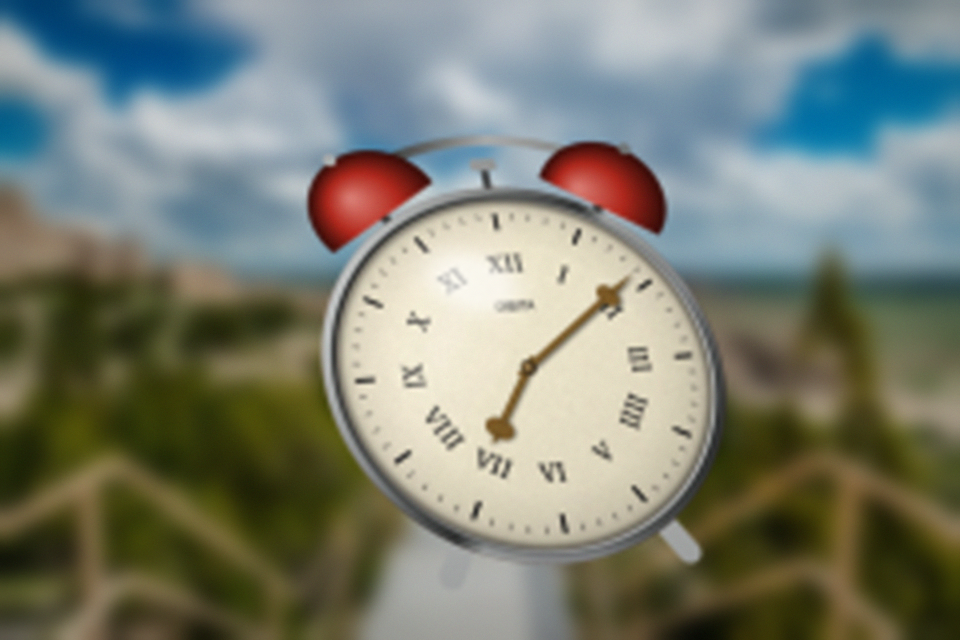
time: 7:09
